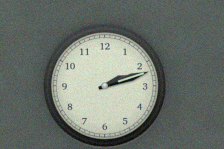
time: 2:12
